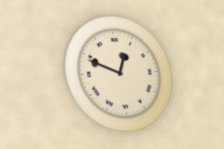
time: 12:49
